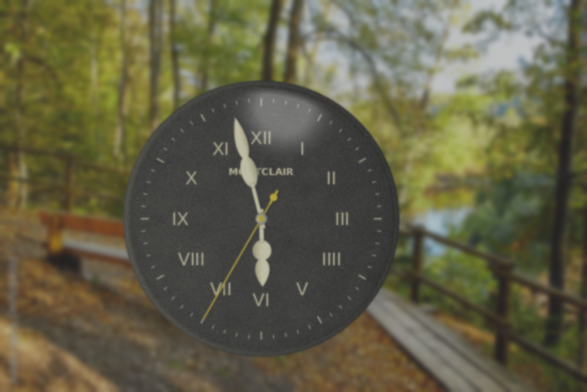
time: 5:57:35
